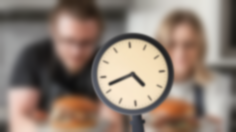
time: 4:42
